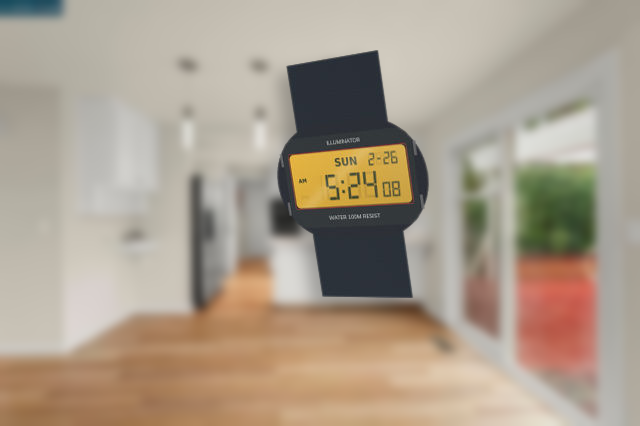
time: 5:24:08
